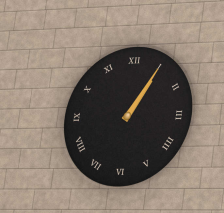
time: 1:05
